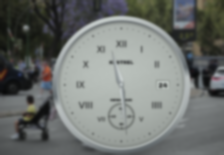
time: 11:29
